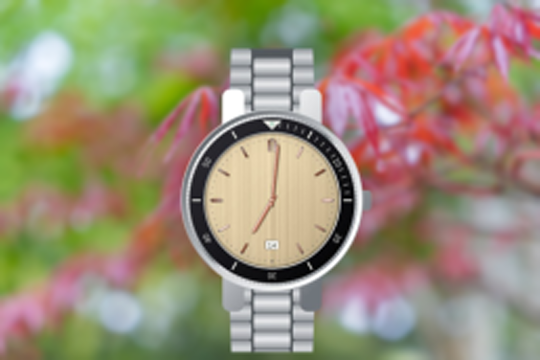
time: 7:01
